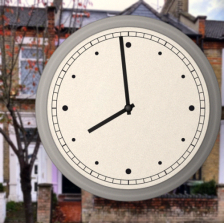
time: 7:59
